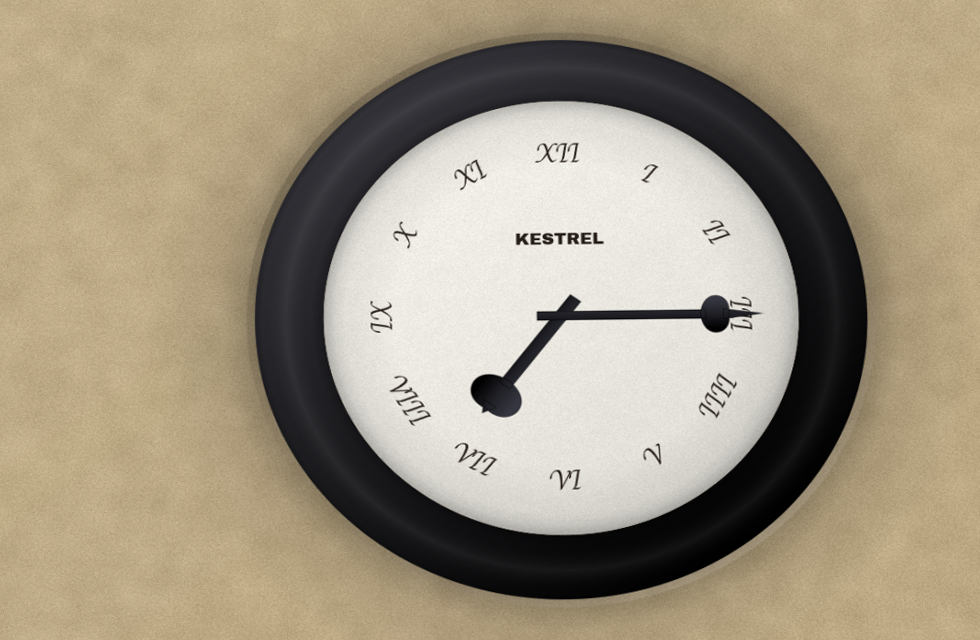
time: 7:15
